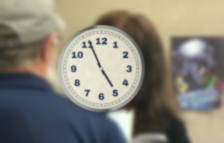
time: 4:56
